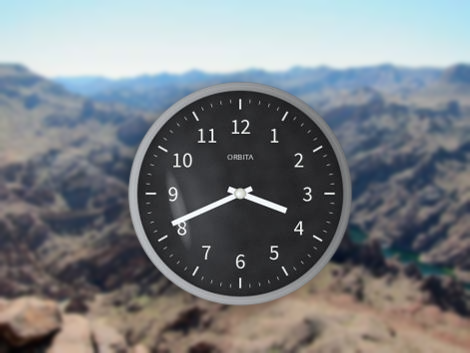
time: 3:41
